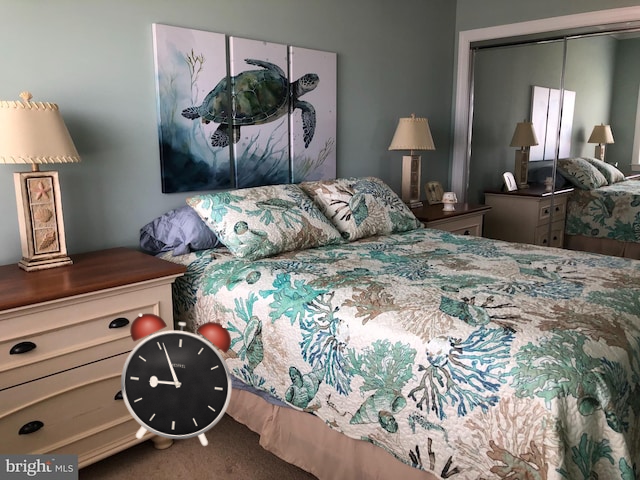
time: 8:56
